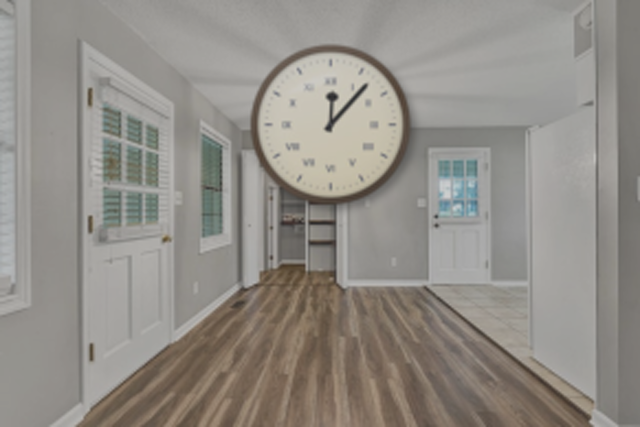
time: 12:07
